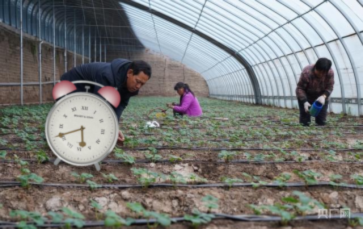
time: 5:41
